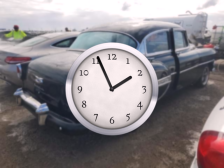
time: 1:56
